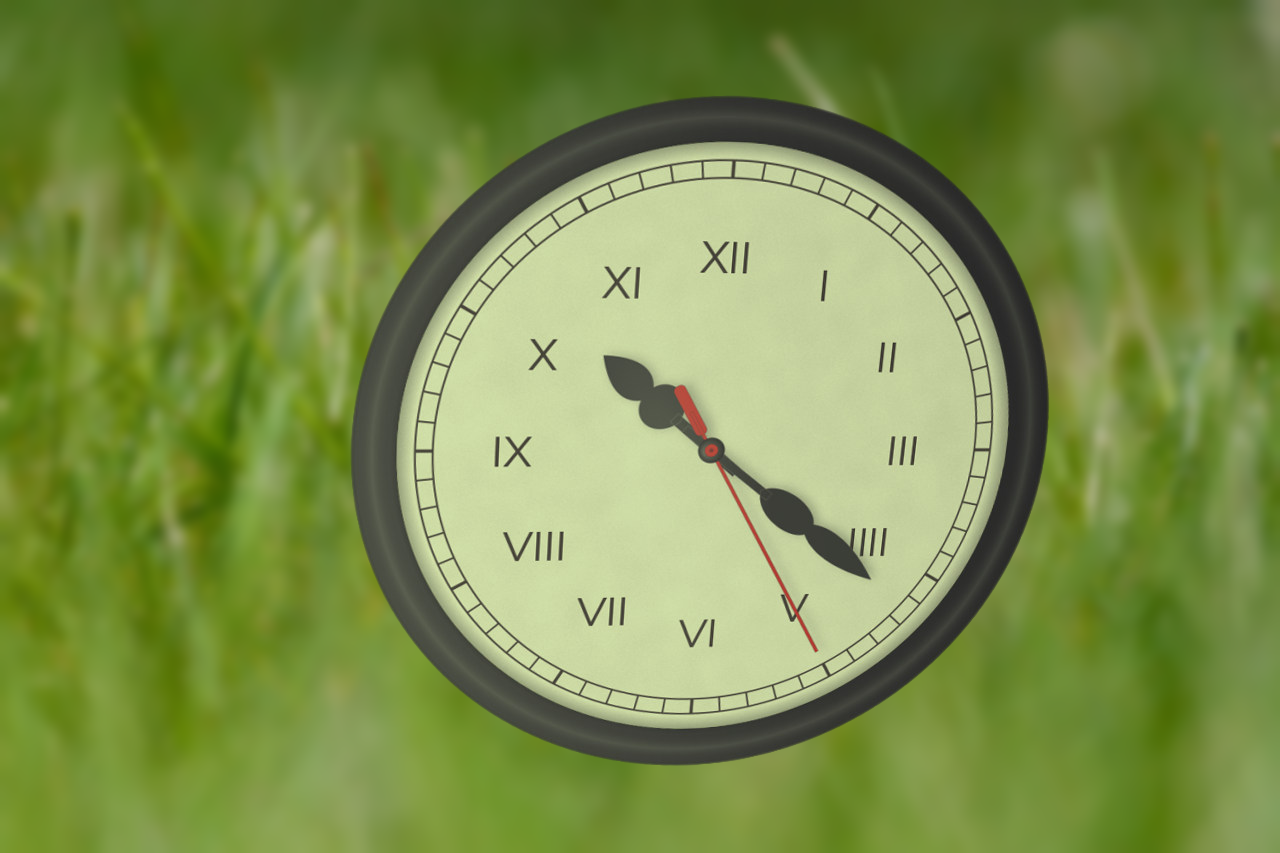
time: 10:21:25
